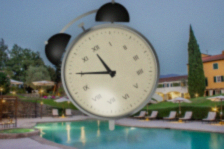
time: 11:50
